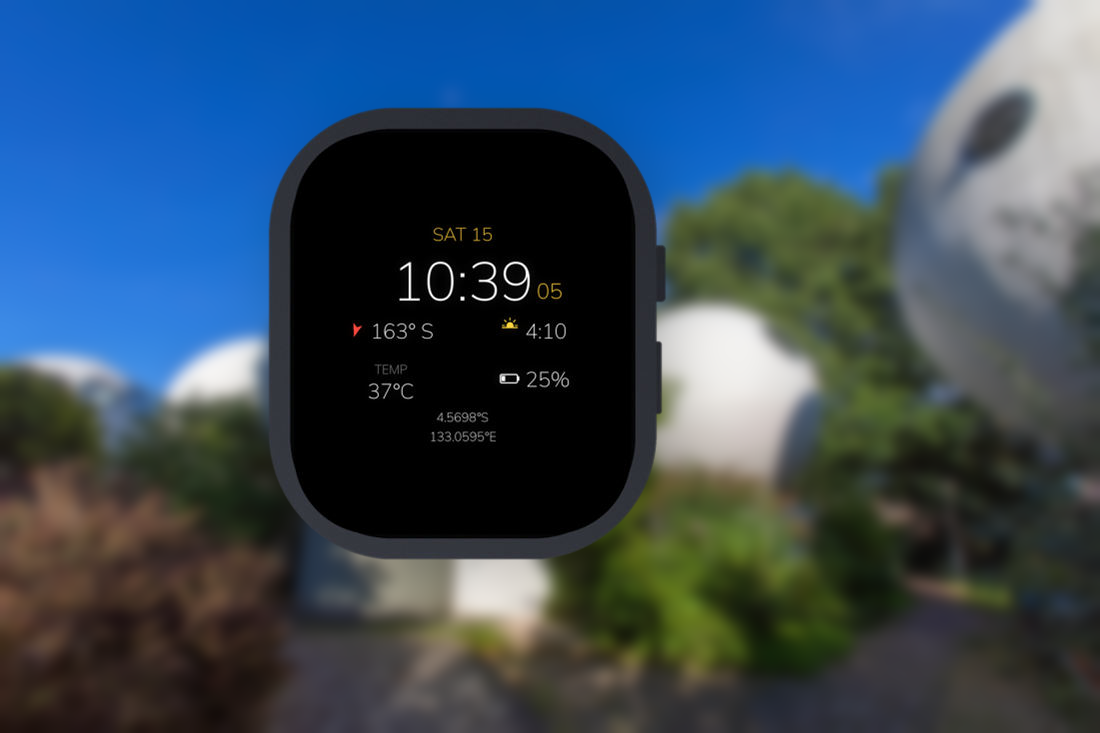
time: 10:39:05
